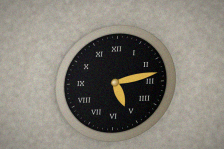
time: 5:13
